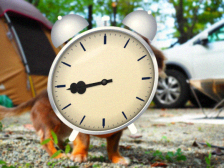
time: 8:44
